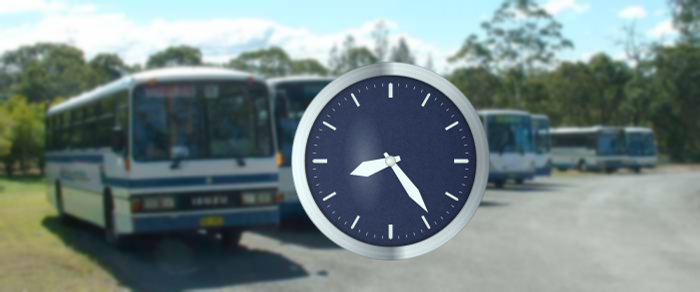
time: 8:24
